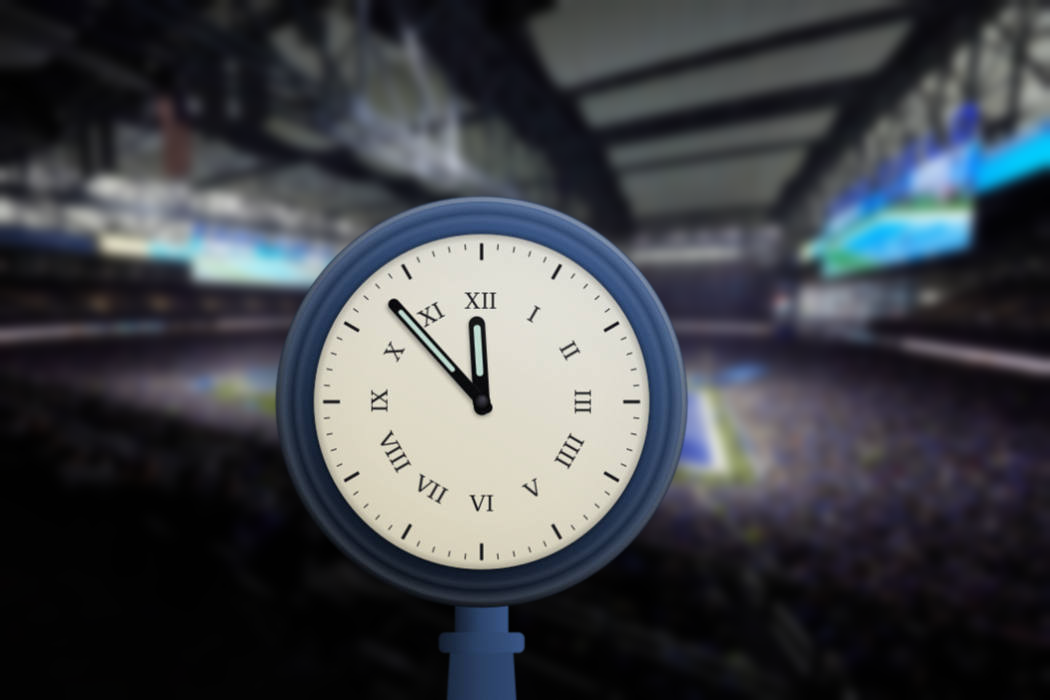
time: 11:53
